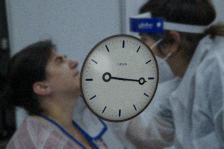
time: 9:16
